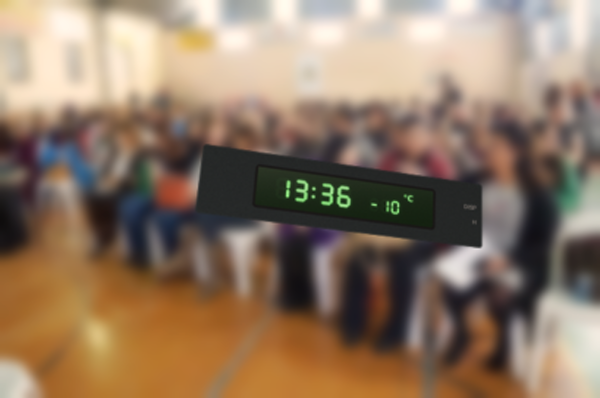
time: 13:36
